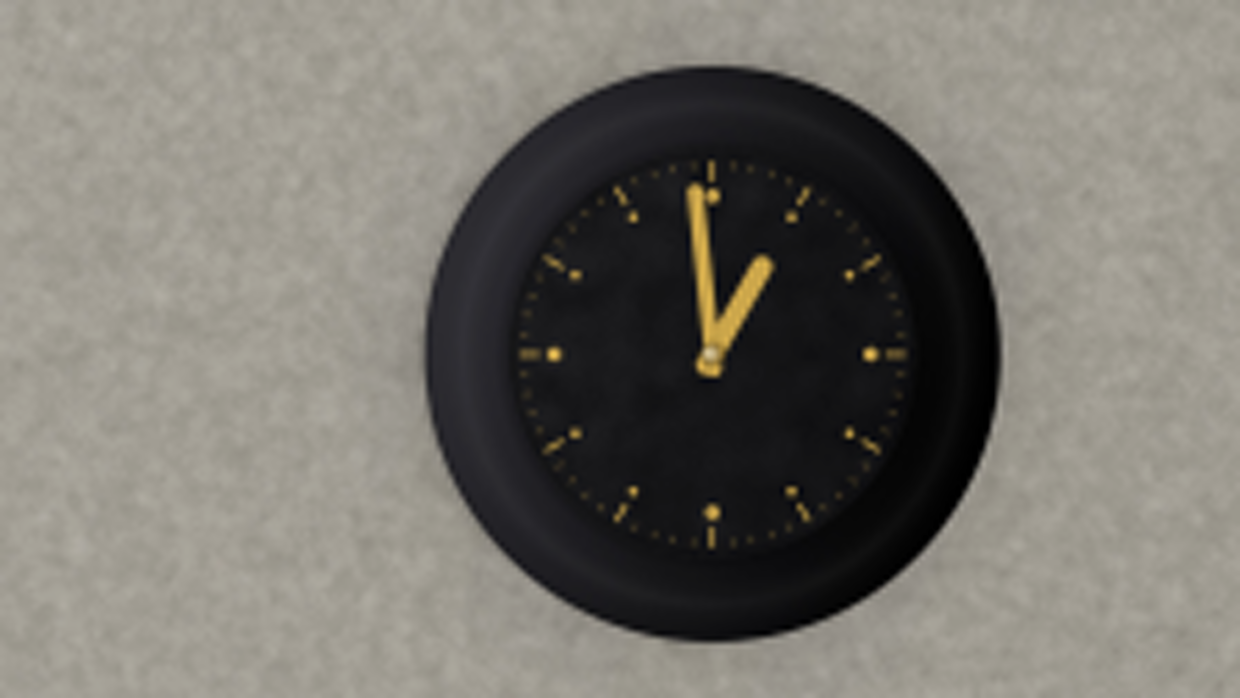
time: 12:59
